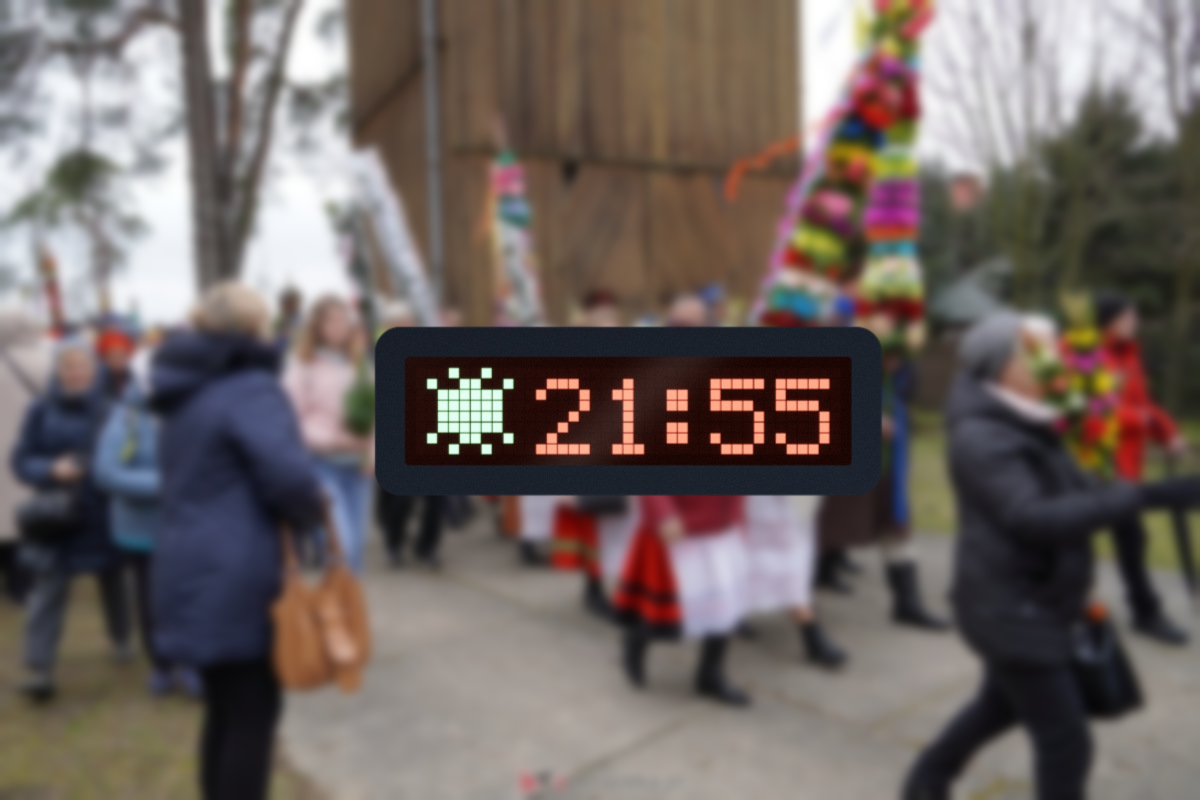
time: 21:55
